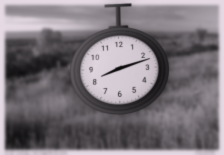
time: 8:12
